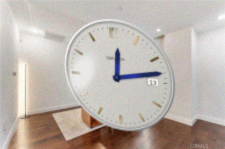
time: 12:13
